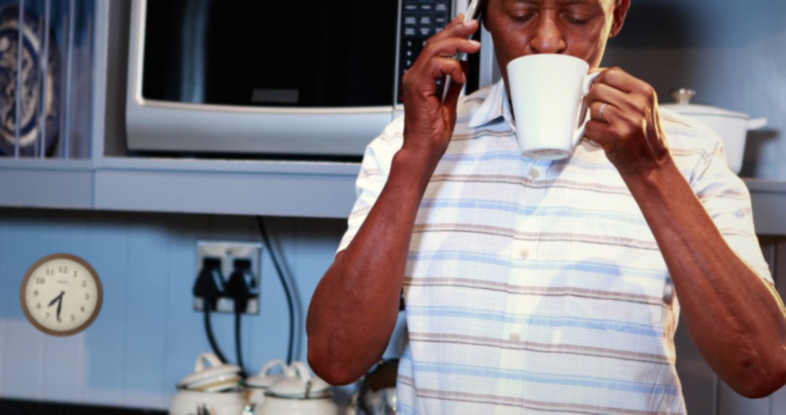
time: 7:31
